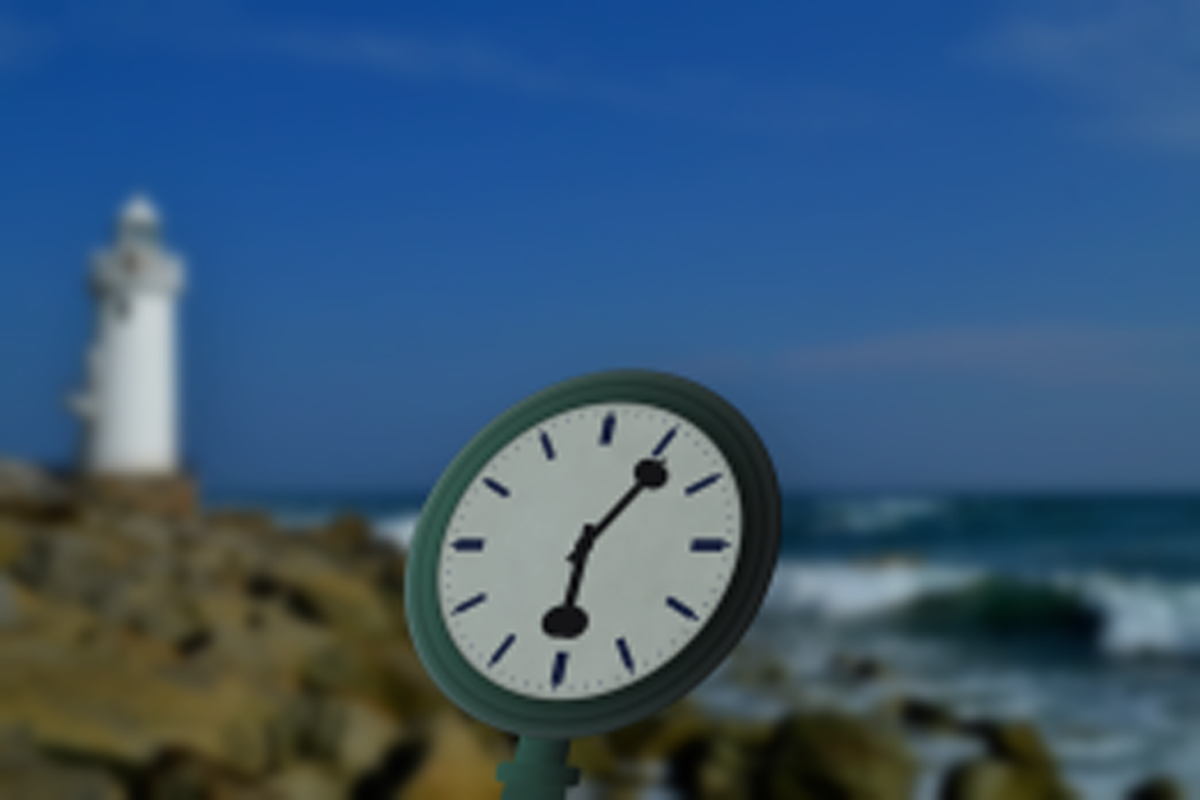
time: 6:06
